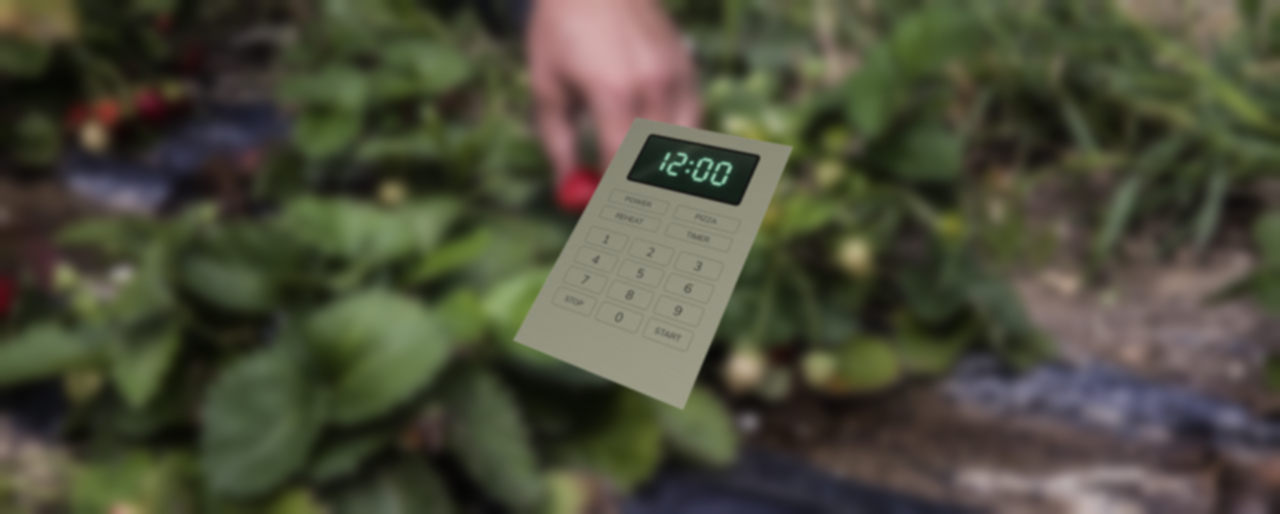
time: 12:00
